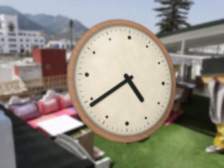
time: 4:39
